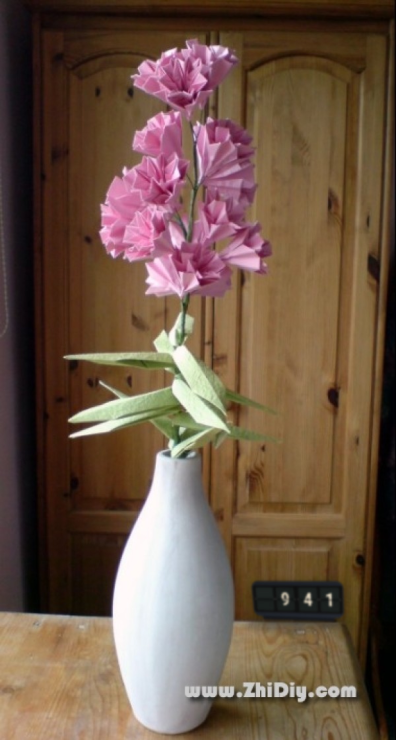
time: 9:41
